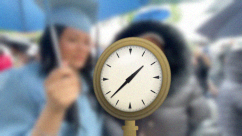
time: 1:38
